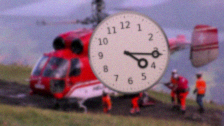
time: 4:16
